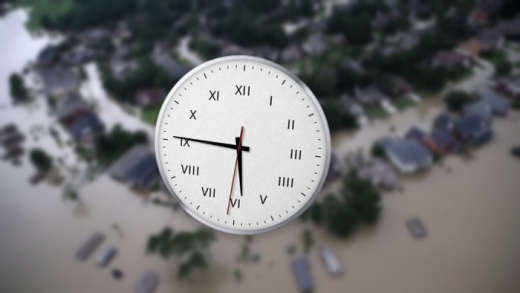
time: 5:45:31
